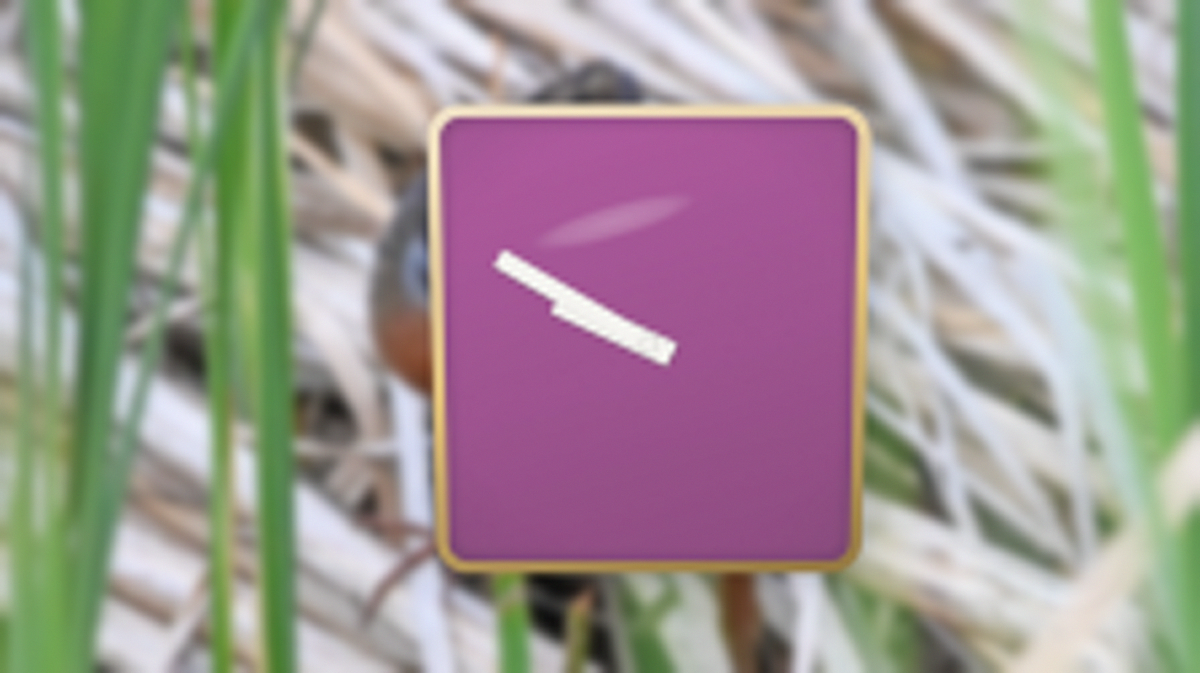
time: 9:50
